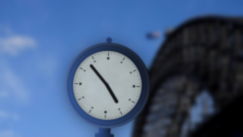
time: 4:53
